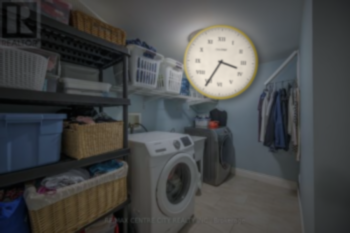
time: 3:35
